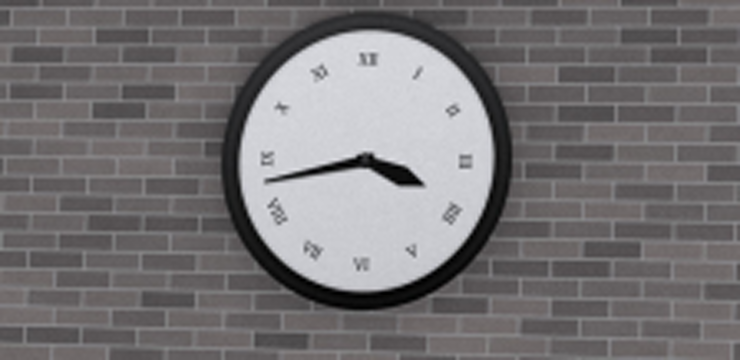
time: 3:43
